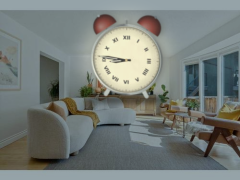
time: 8:46
